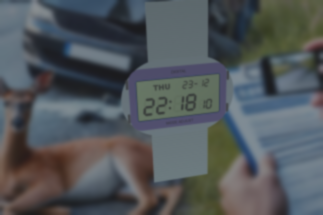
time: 22:18:10
